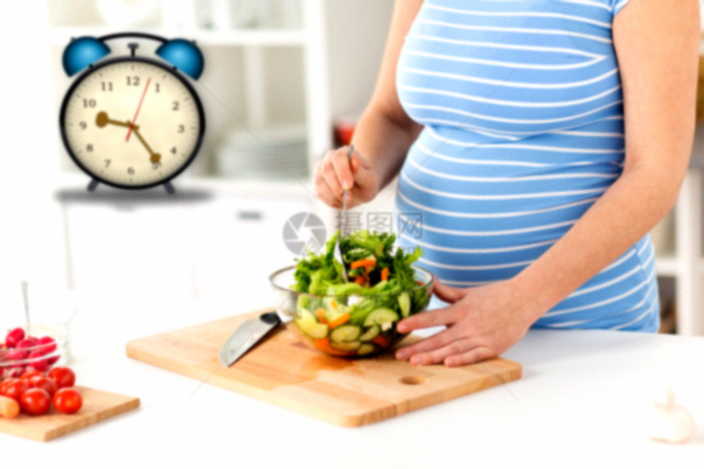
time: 9:24:03
